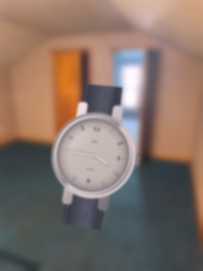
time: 3:45
